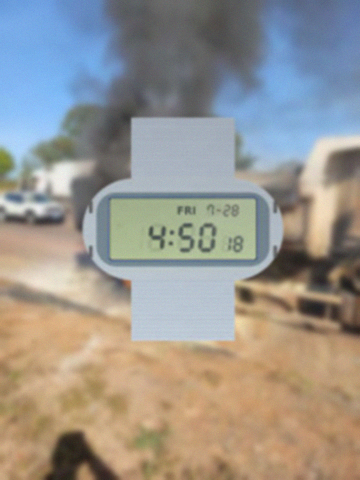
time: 4:50:18
